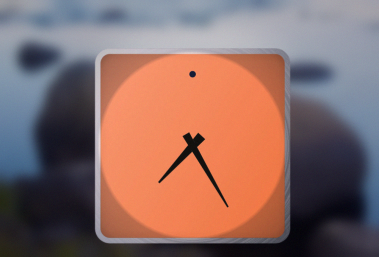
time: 7:25
